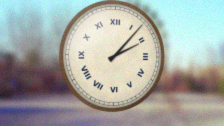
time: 2:07
